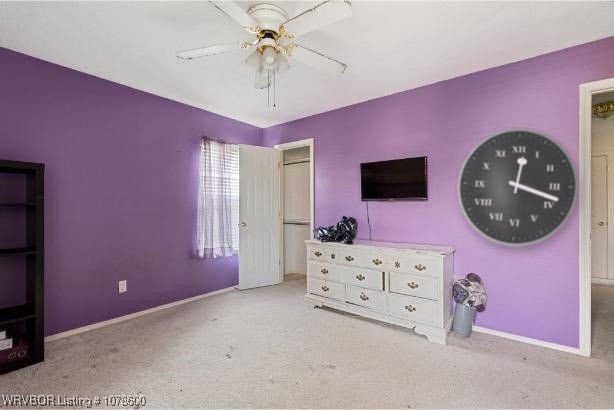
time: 12:18
